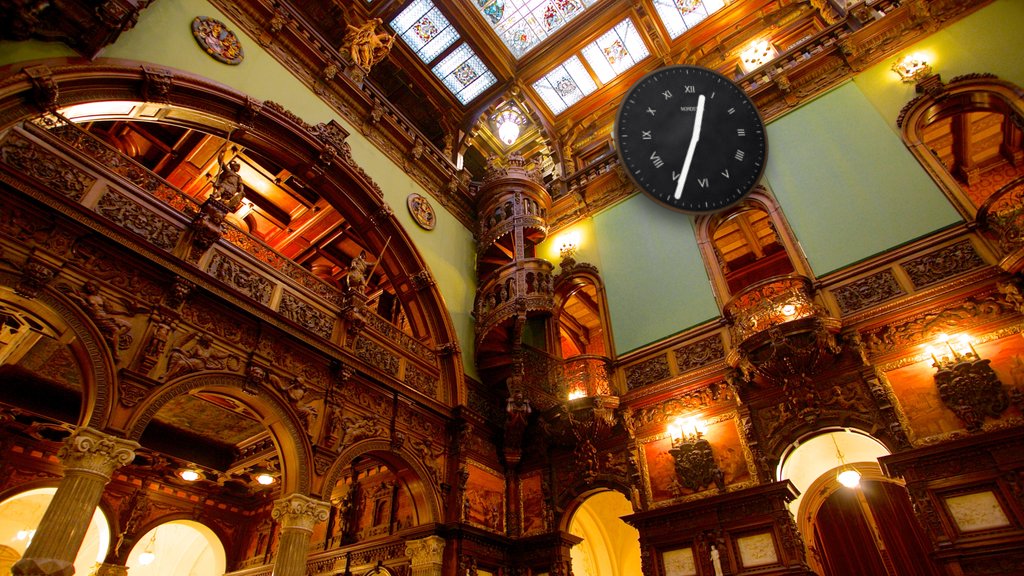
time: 12:34
